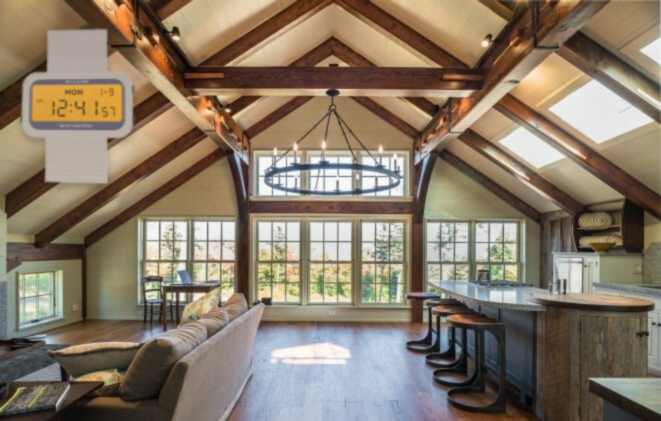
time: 12:41
